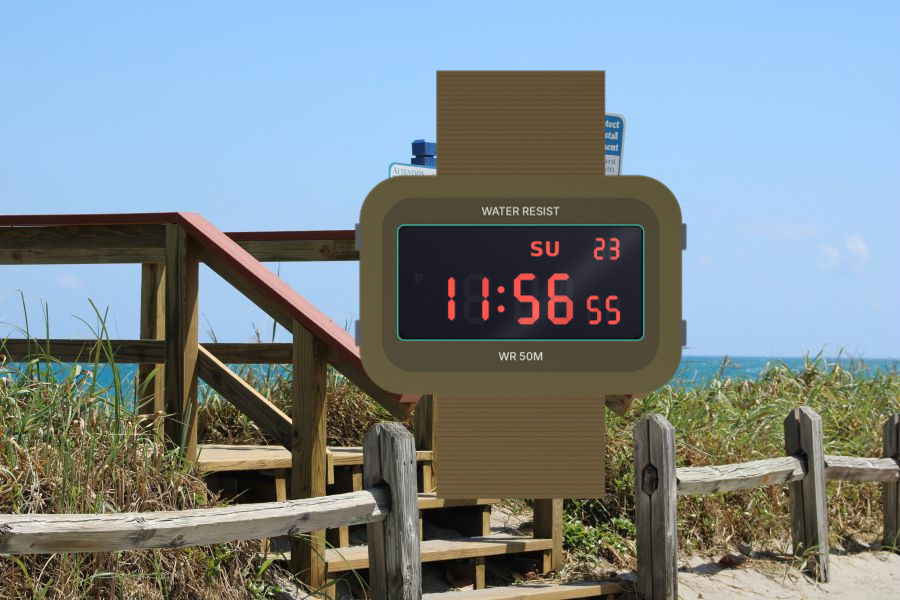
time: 11:56:55
